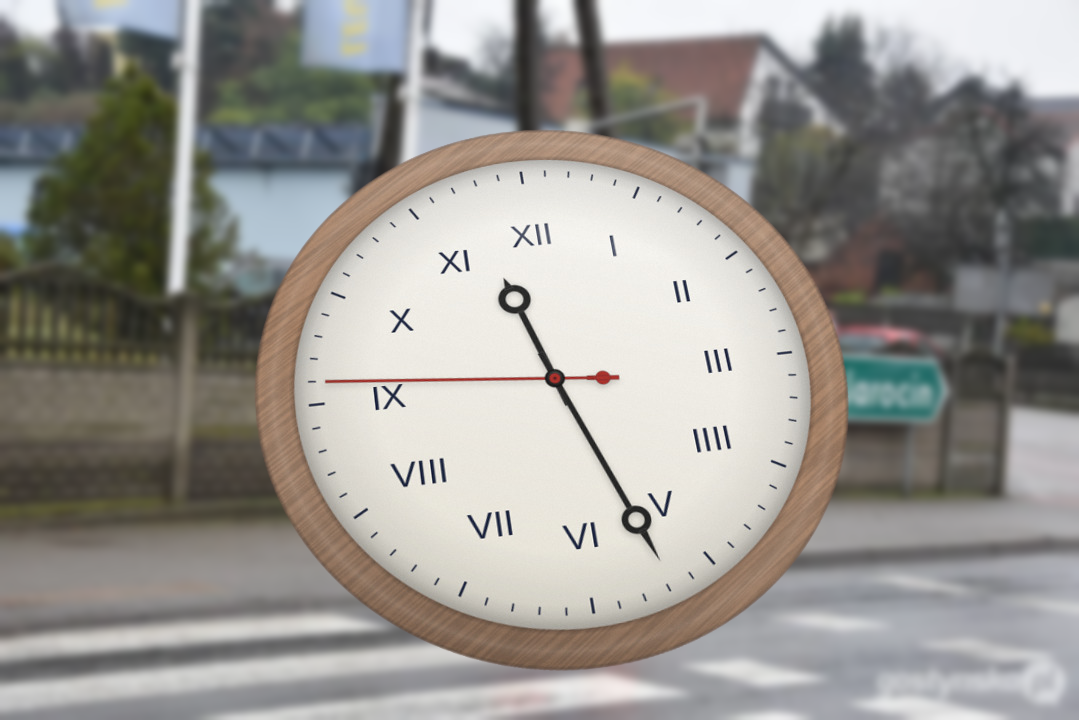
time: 11:26:46
